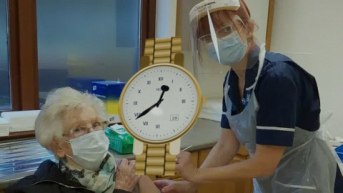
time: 12:39
